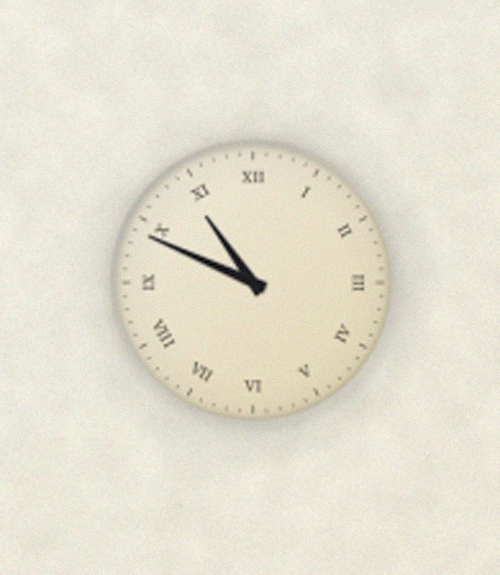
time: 10:49
